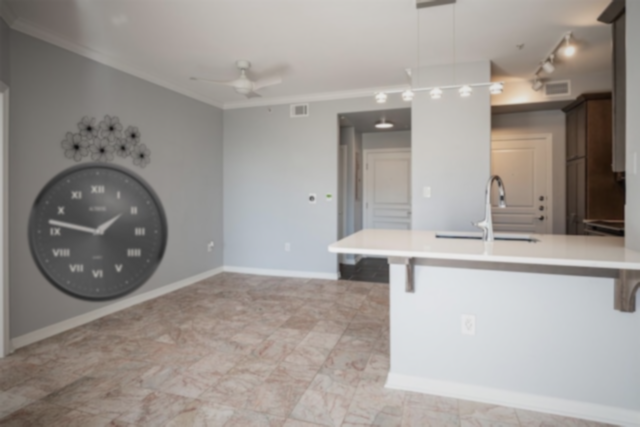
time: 1:47
